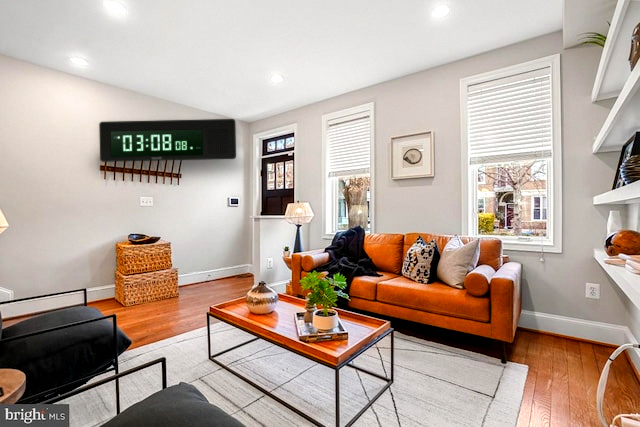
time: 3:08
